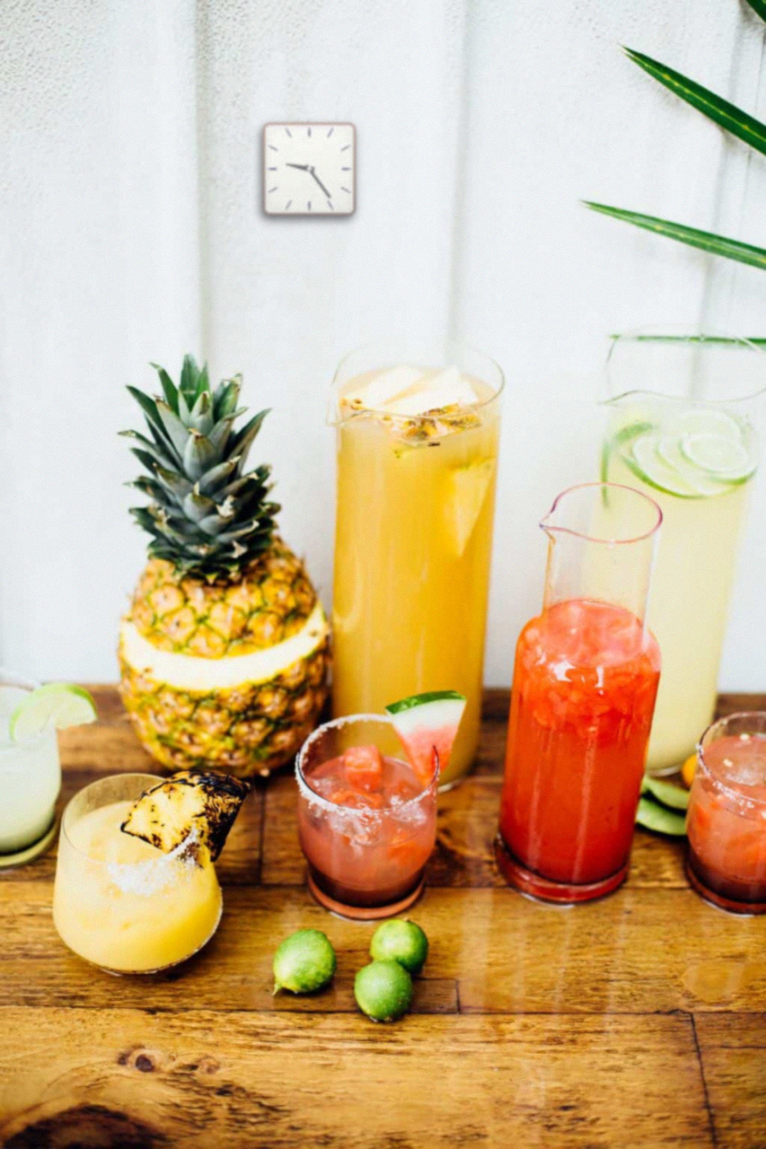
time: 9:24
